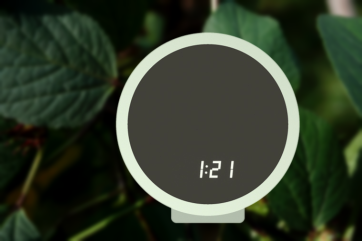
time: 1:21
